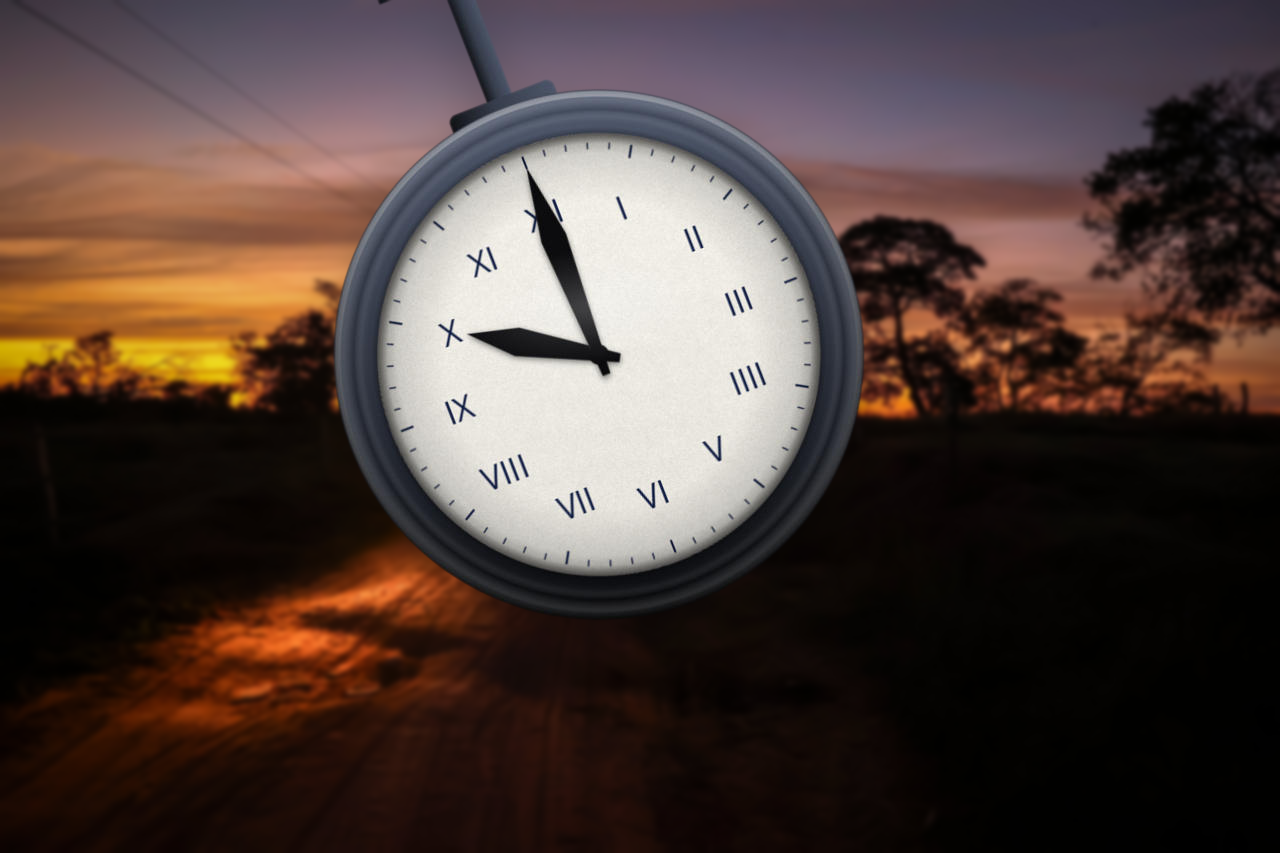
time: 10:00
